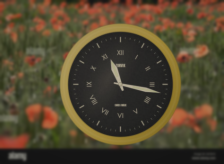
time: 11:17
